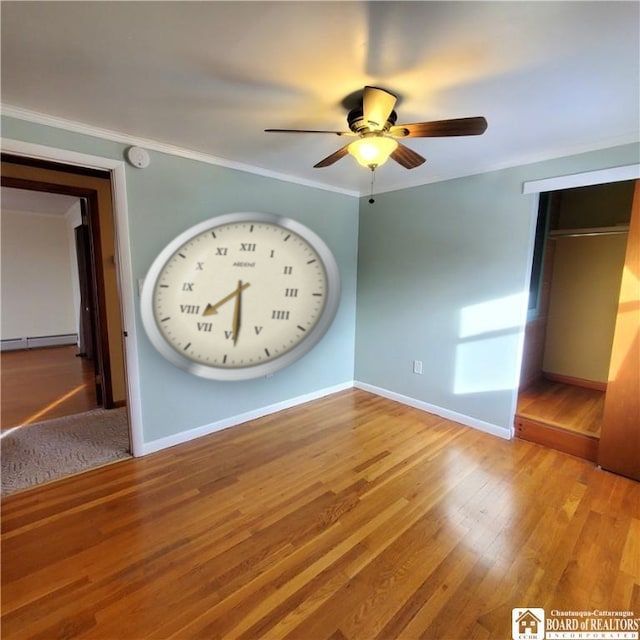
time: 7:29
